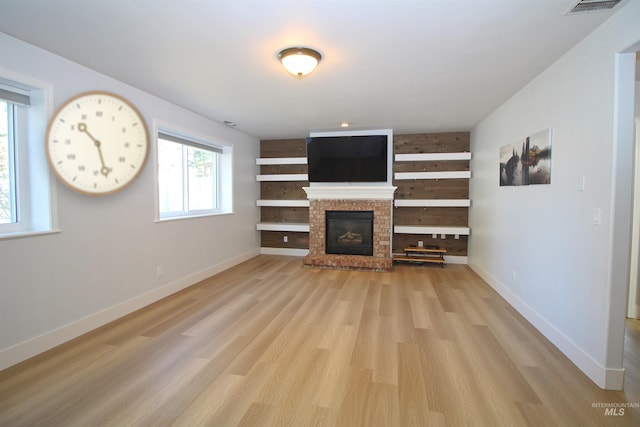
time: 10:27
